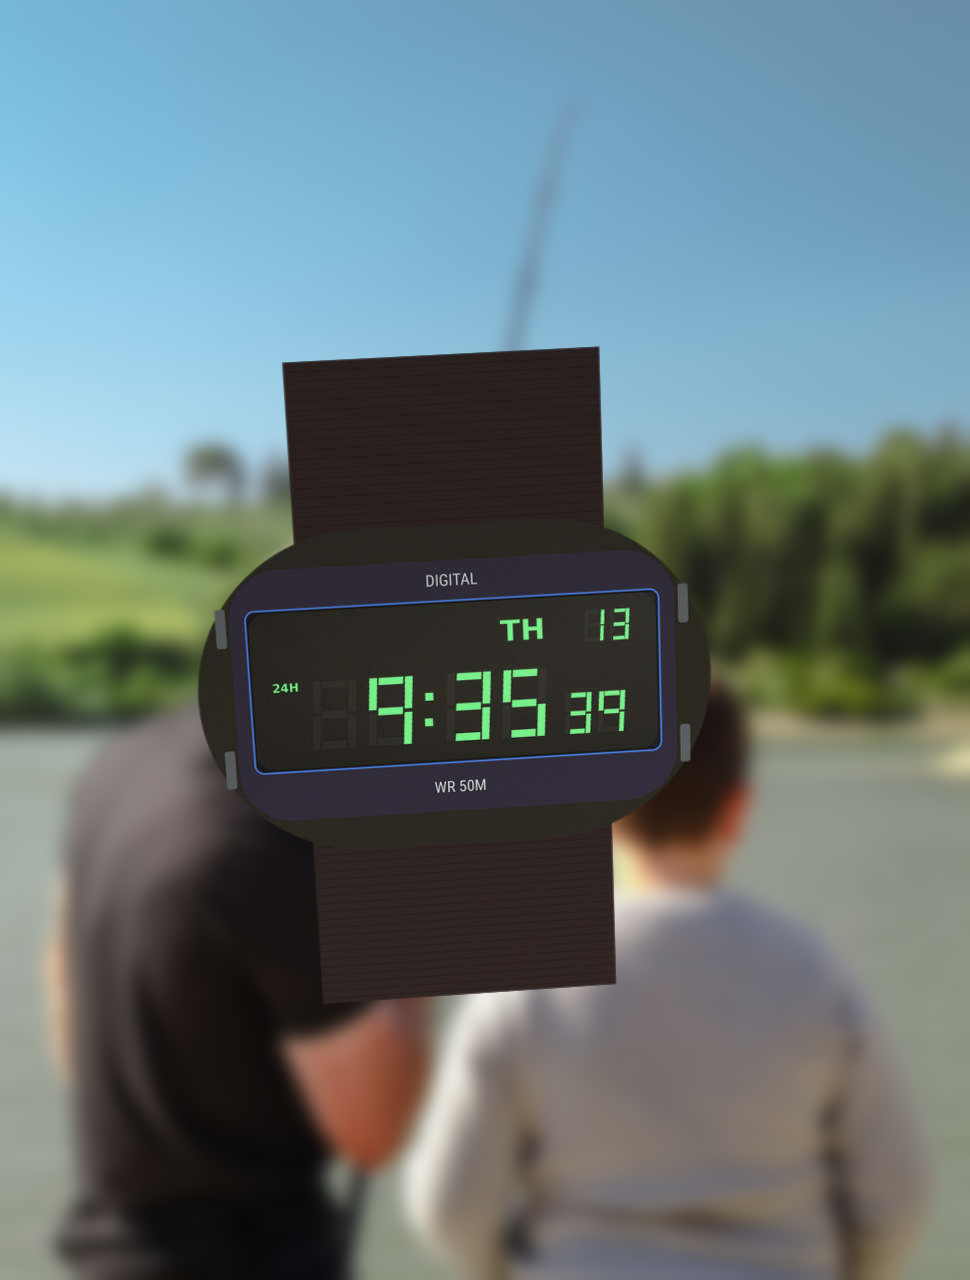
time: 9:35:39
